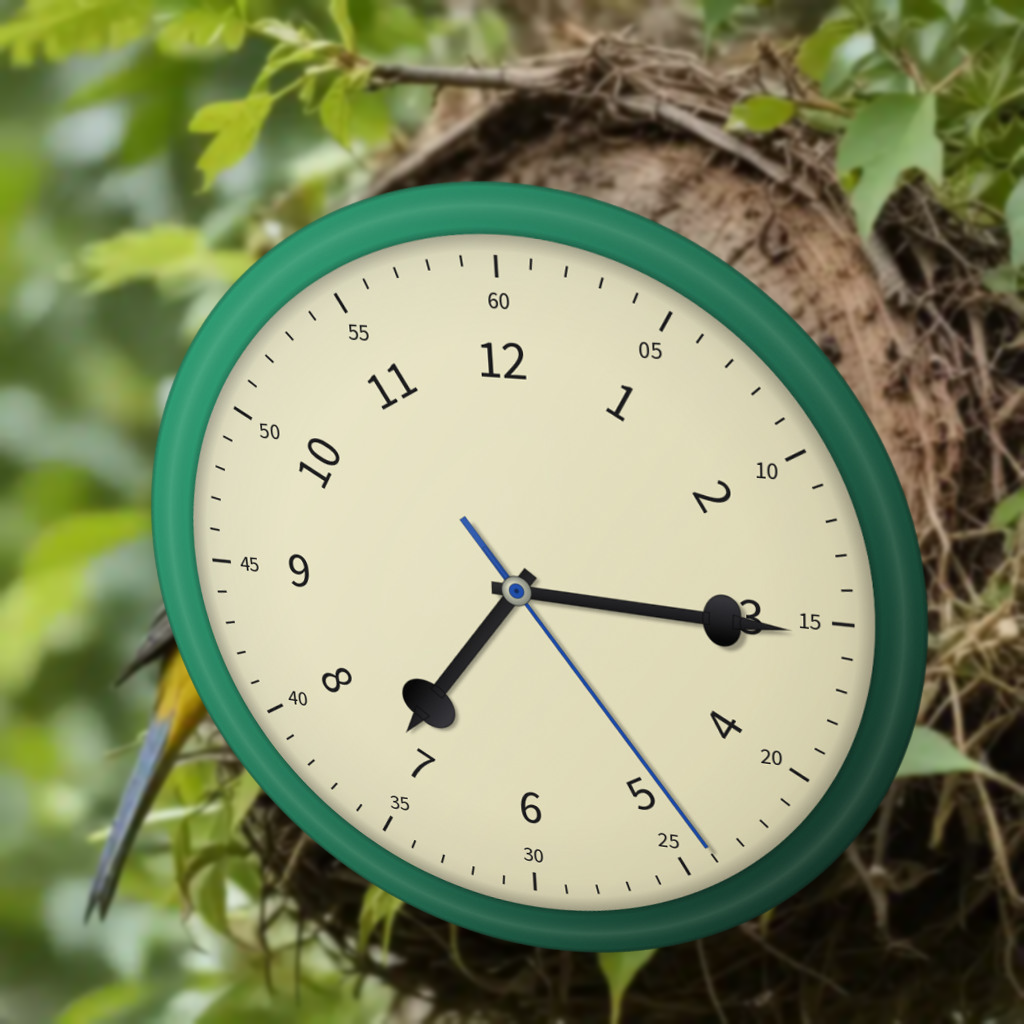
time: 7:15:24
